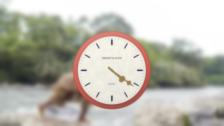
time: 4:21
